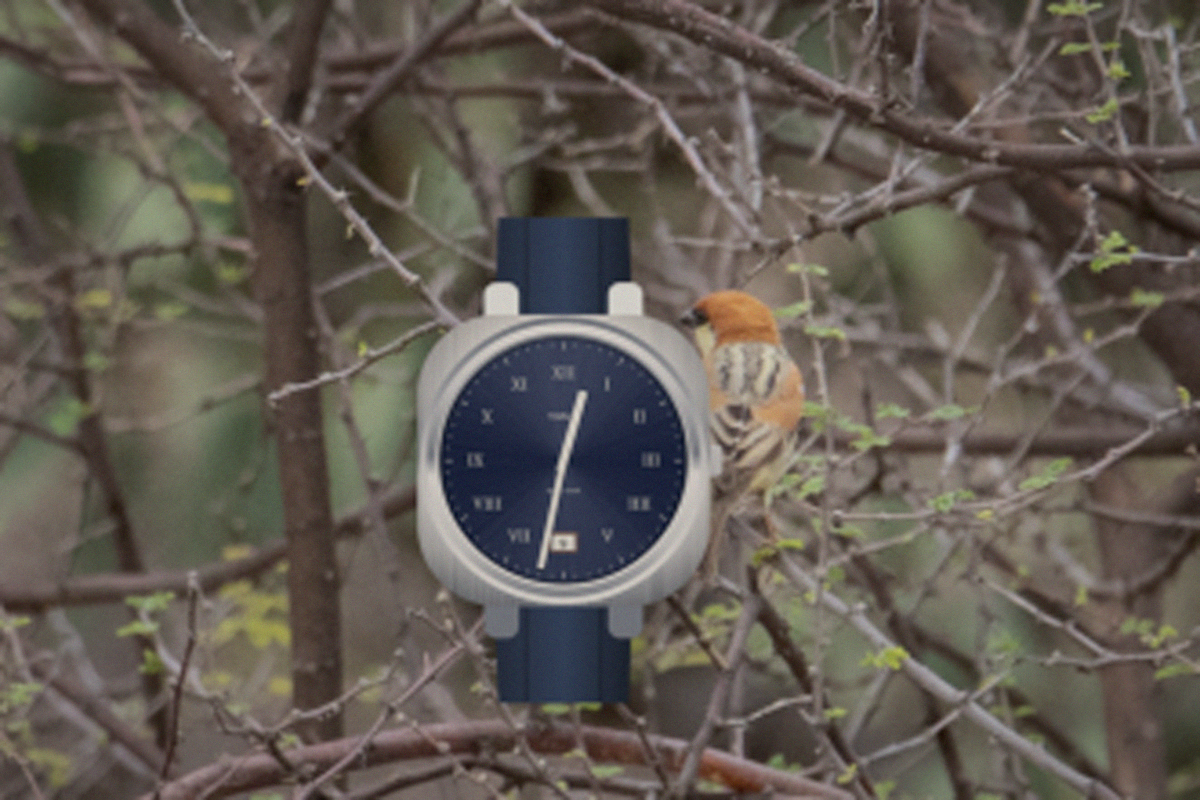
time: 12:32
